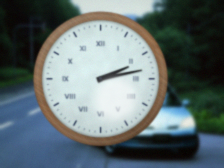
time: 2:13
